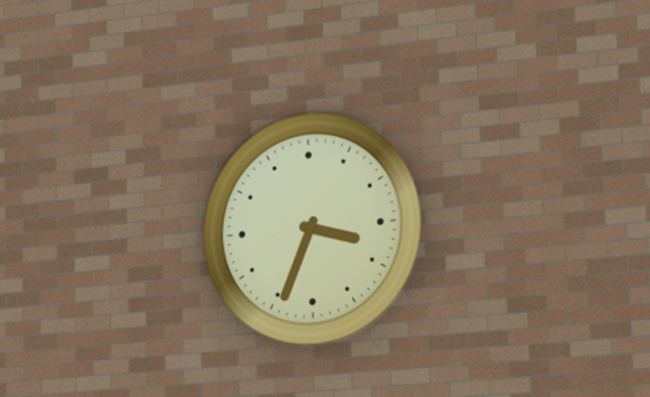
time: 3:34
